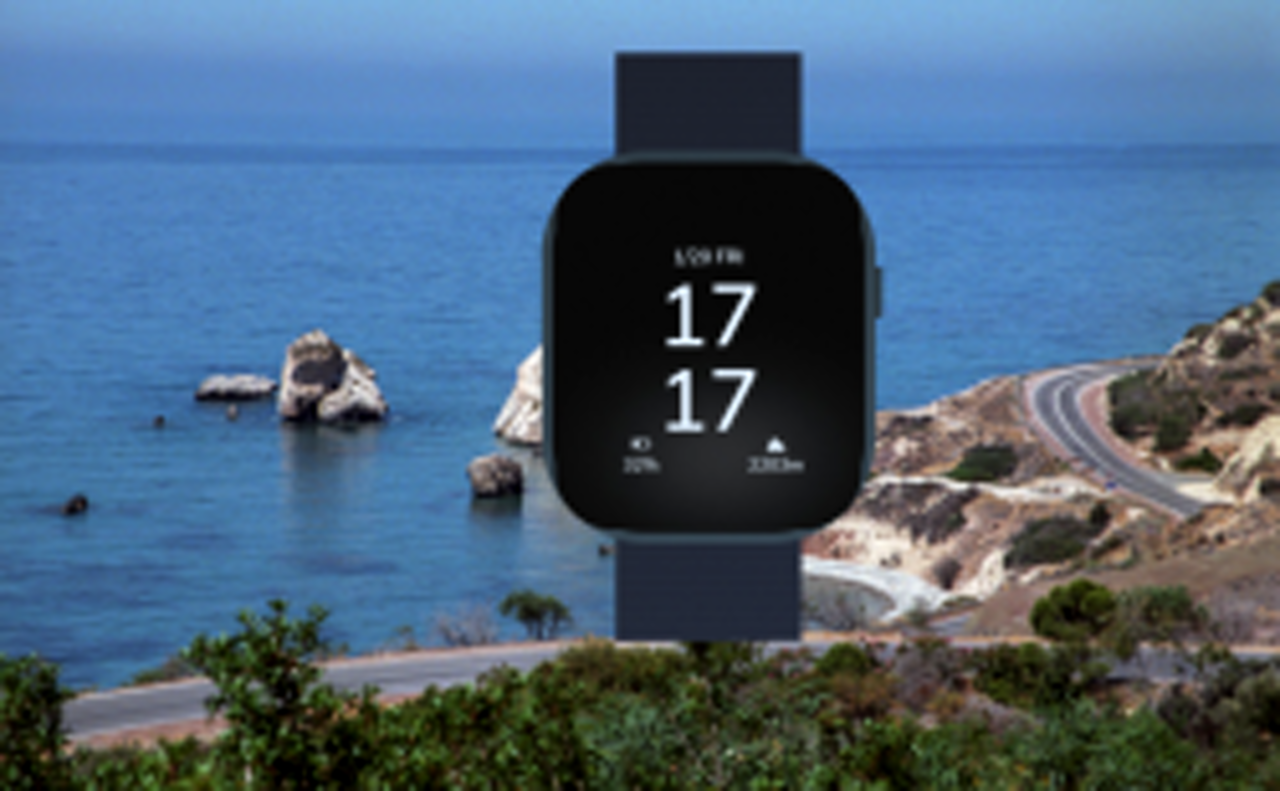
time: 17:17
